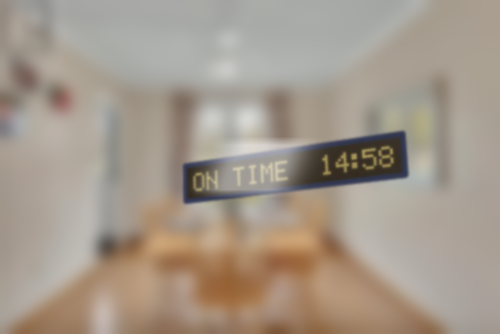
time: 14:58
